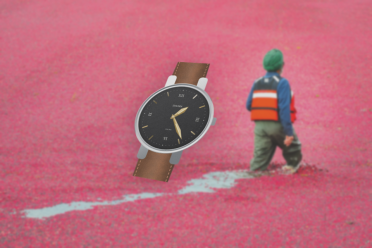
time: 1:24
